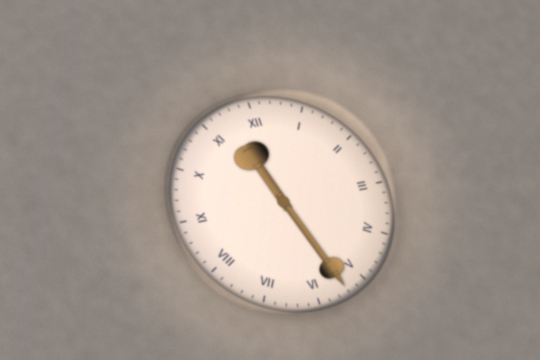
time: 11:27
